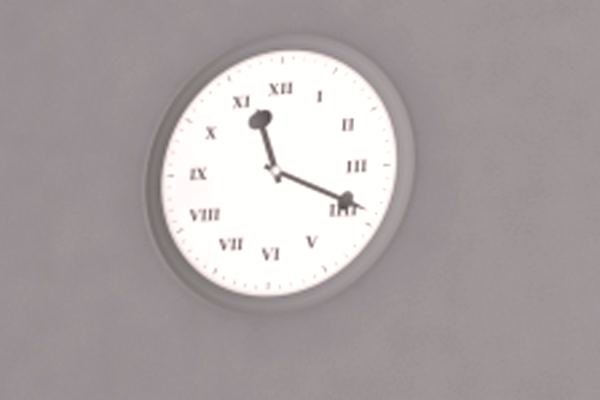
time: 11:19
